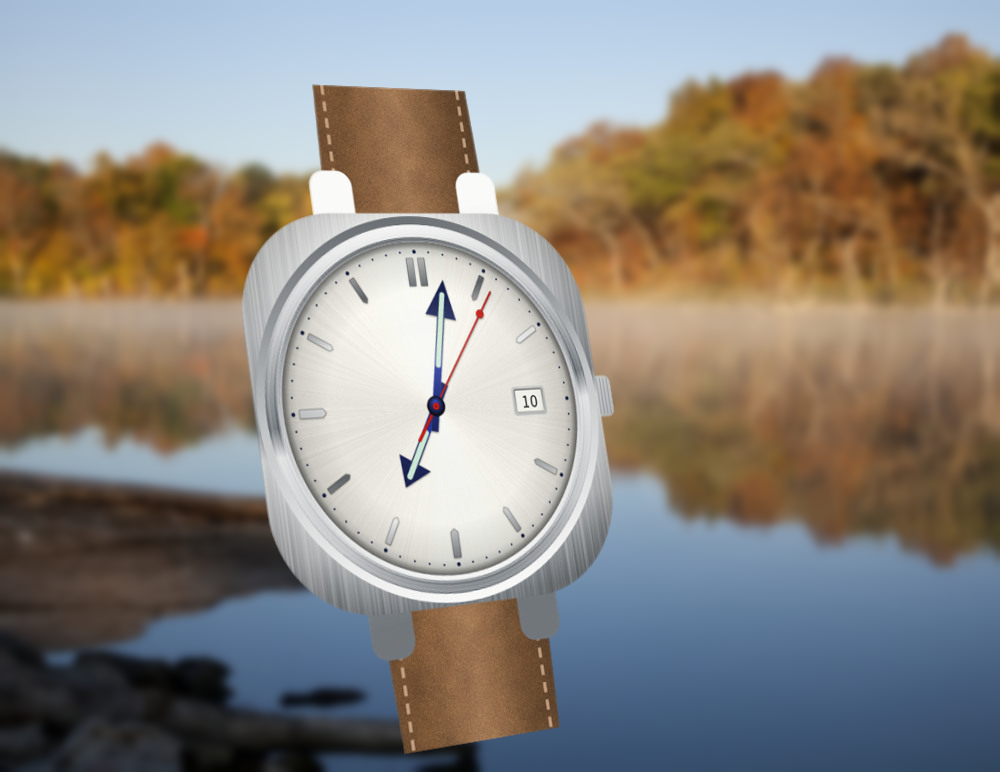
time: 7:02:06
